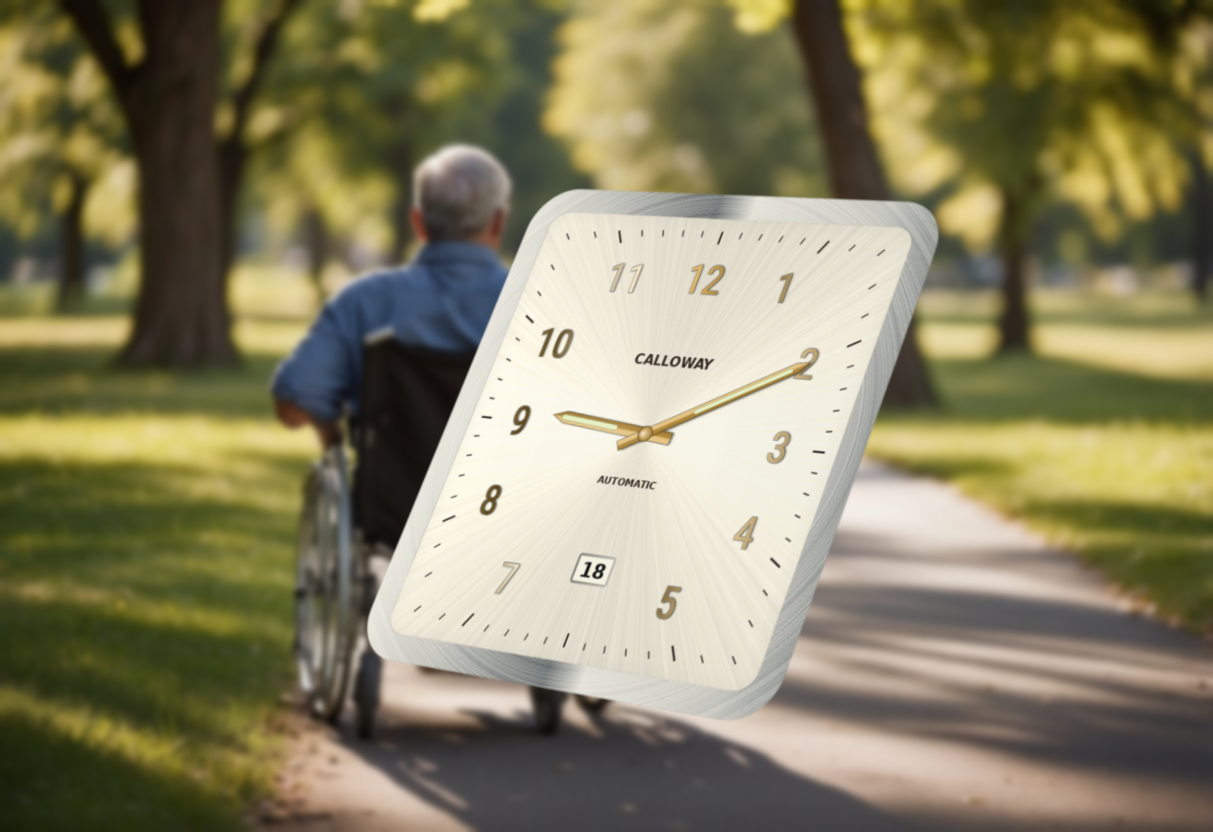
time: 9:10
